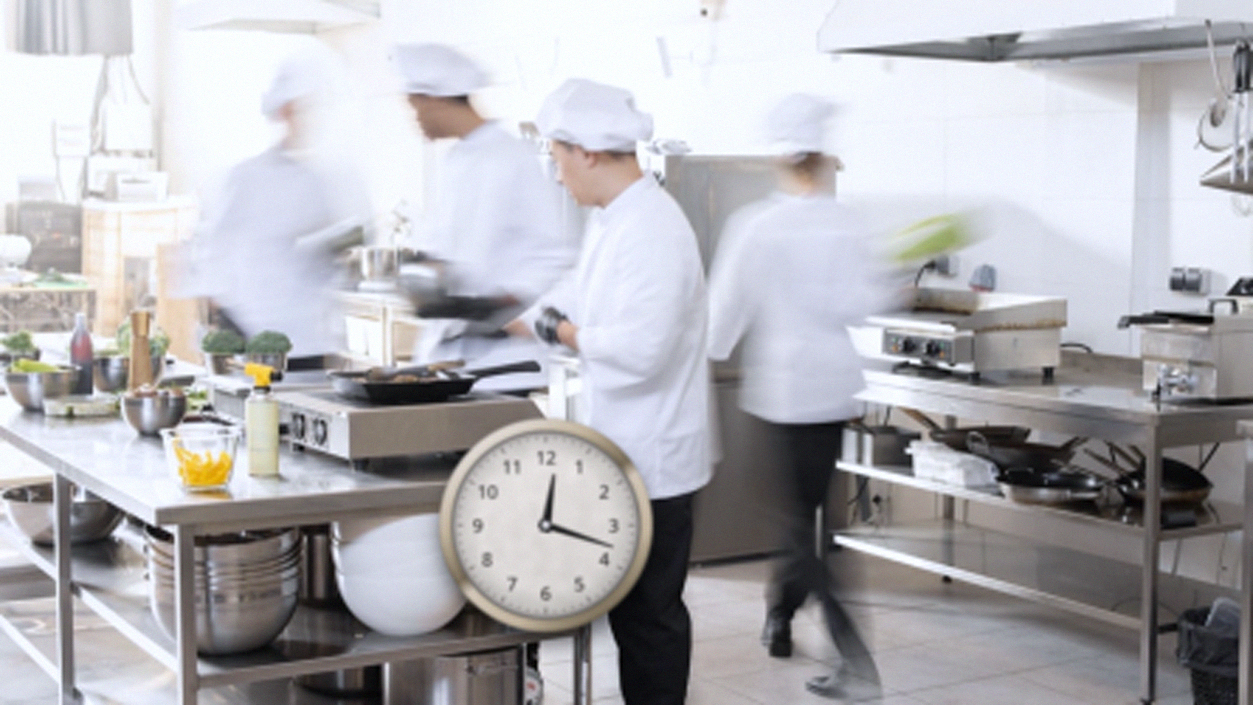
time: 12:18
